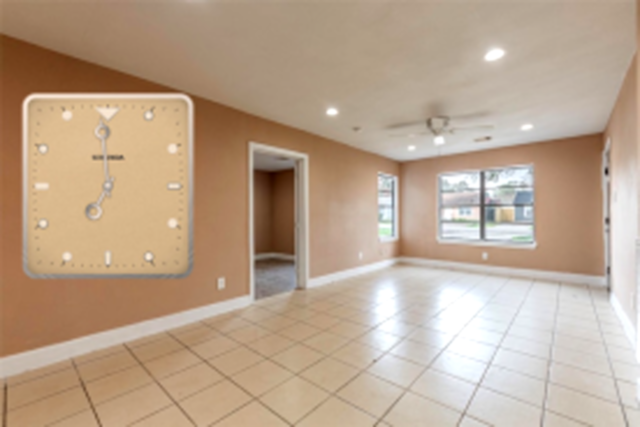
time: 6:59
